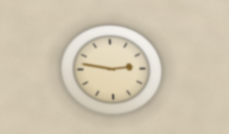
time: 2:47
